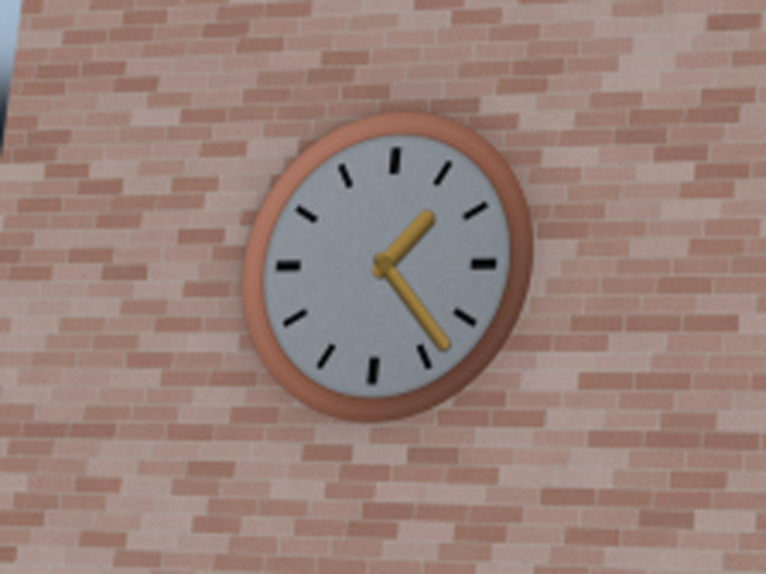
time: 1:23
